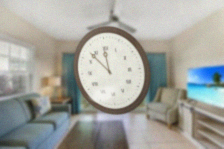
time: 11:53
